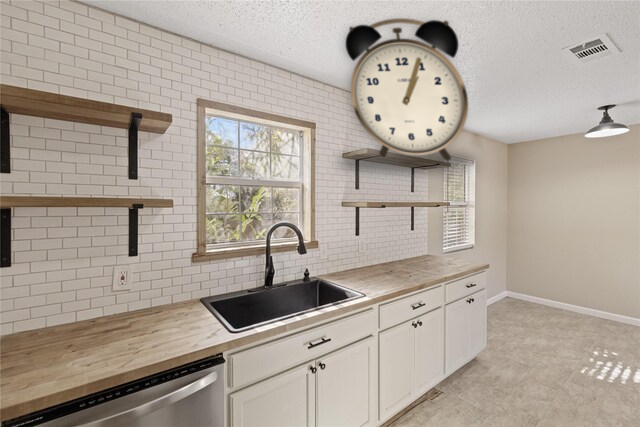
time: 1:04
